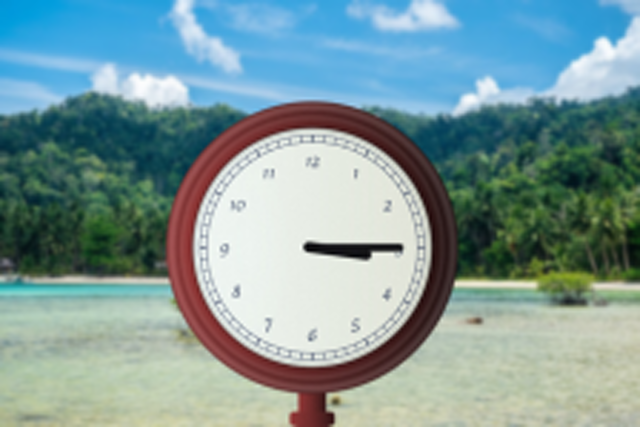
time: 3:15
